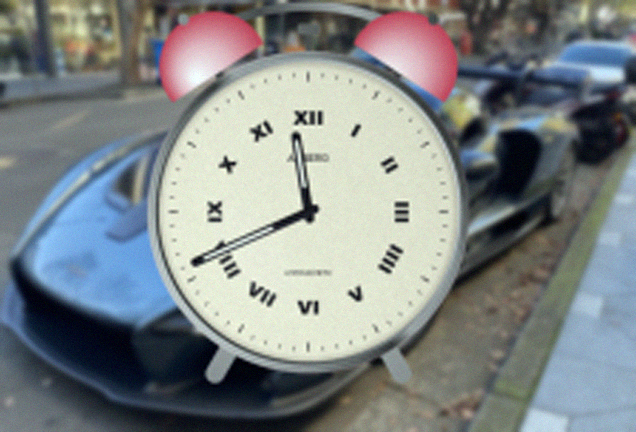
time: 11:41
